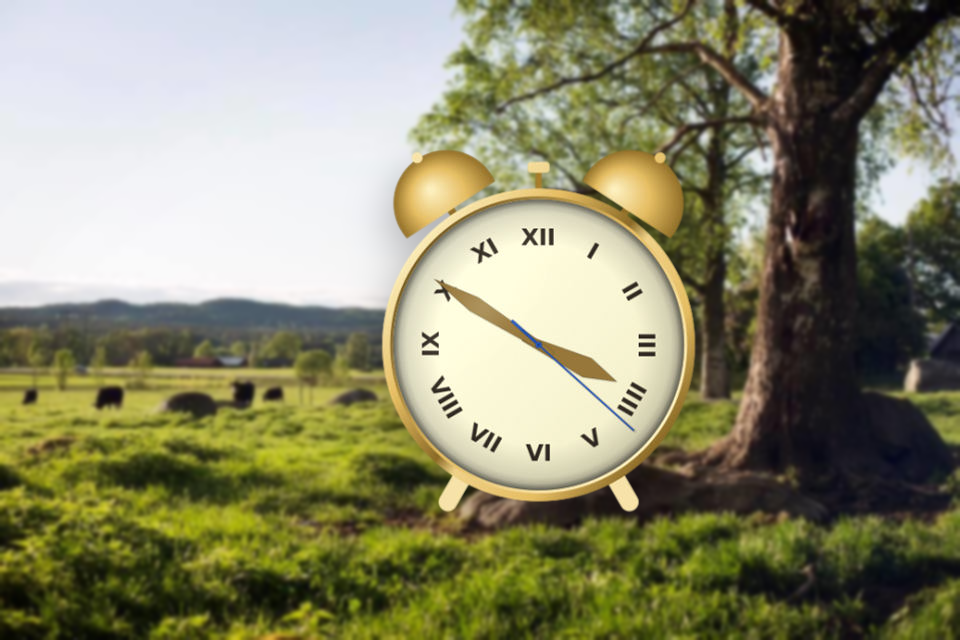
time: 3:50:22
